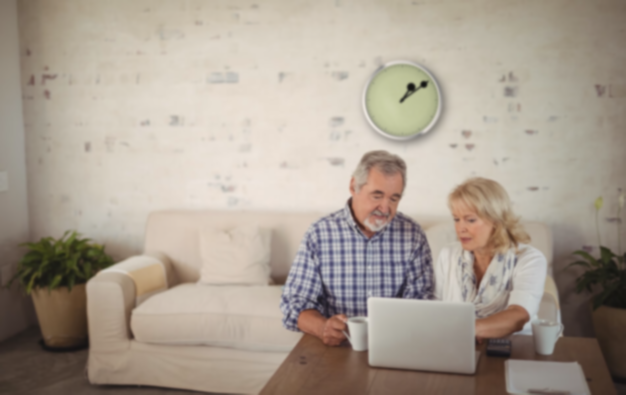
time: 1:09
